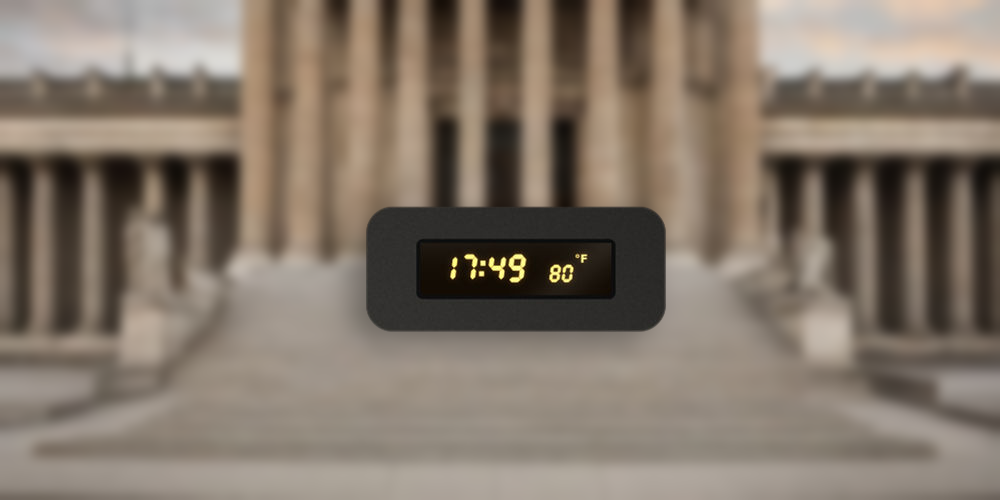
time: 17:49
